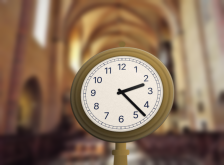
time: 2:23
